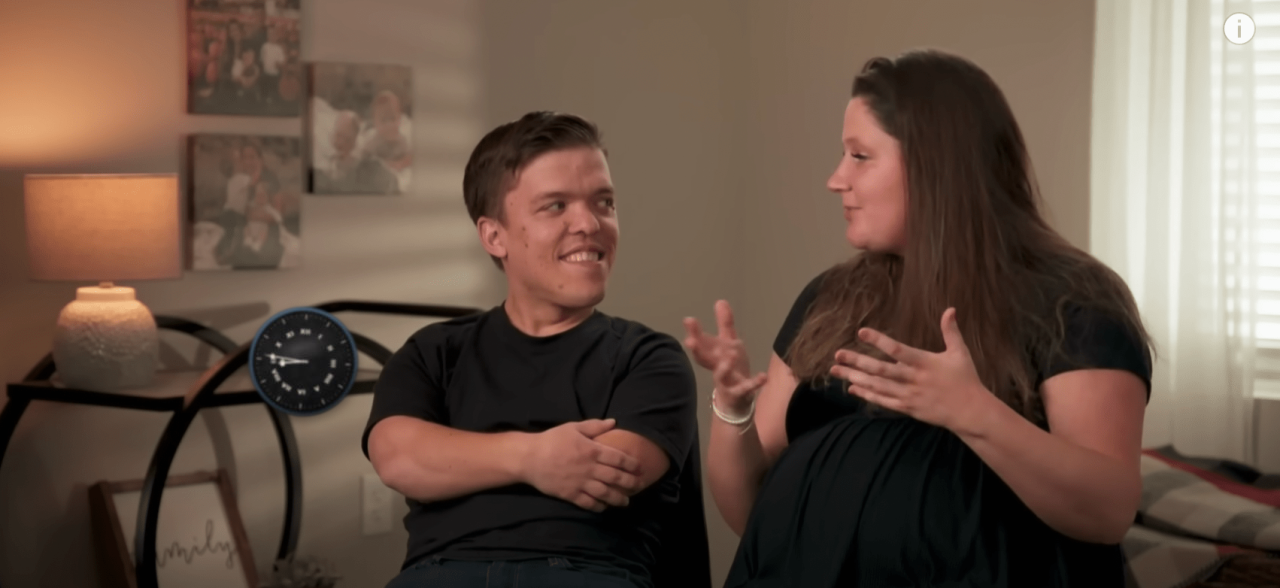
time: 8:46
